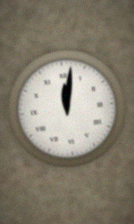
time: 12:02
